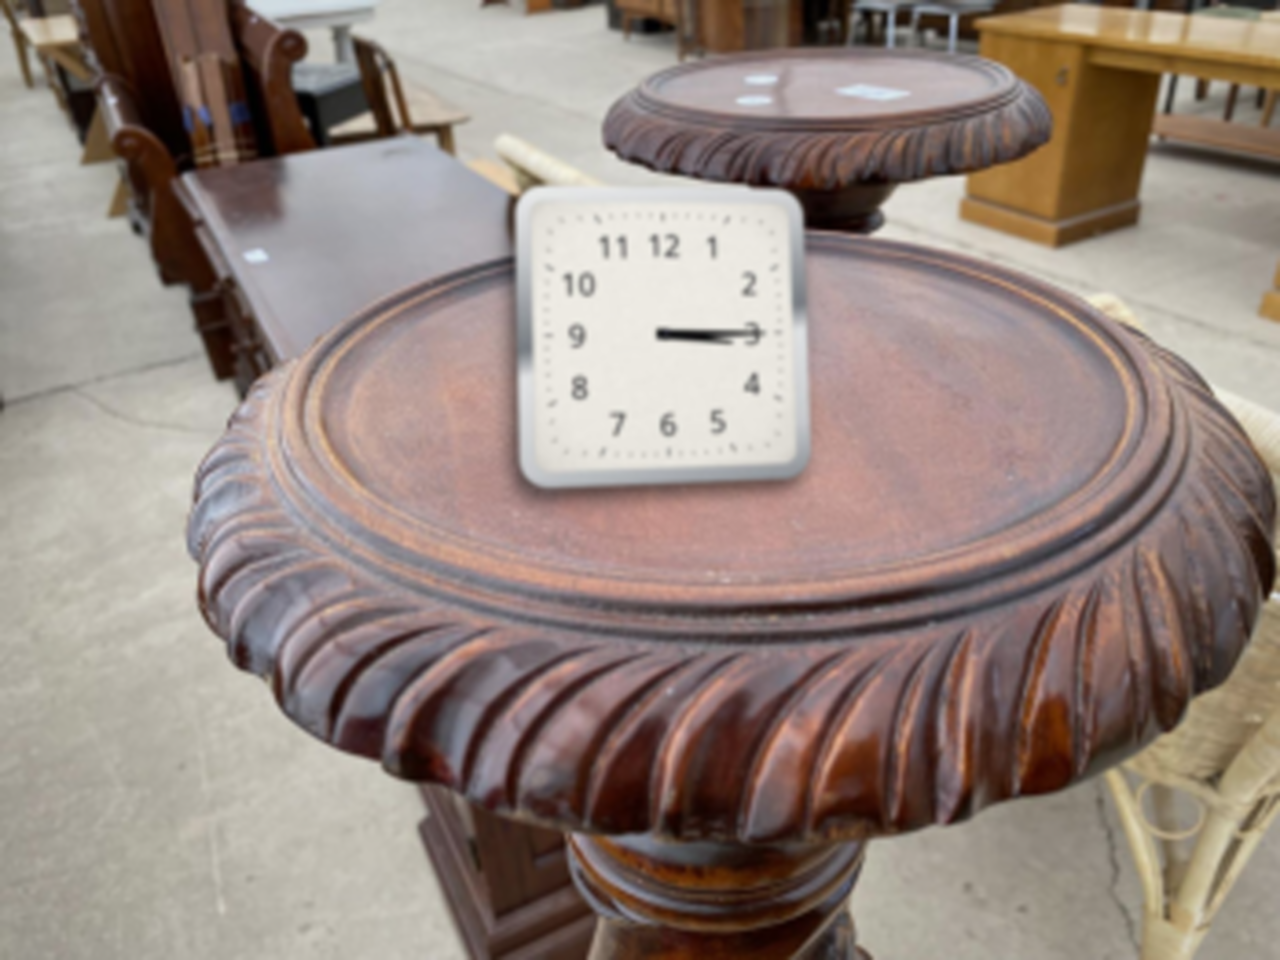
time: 3:15
